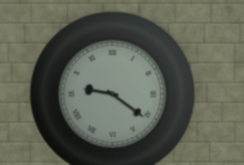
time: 9:21
